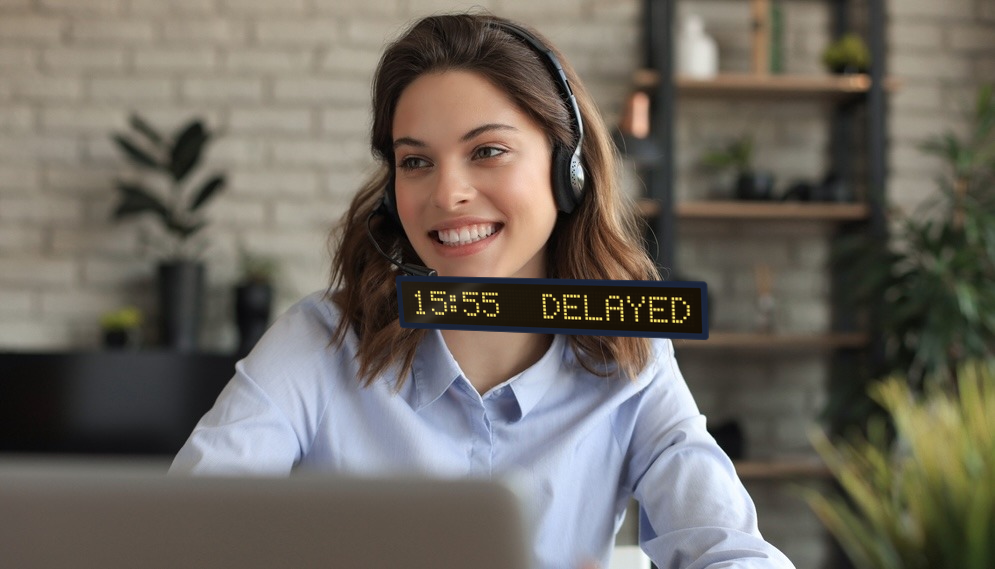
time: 15:55
